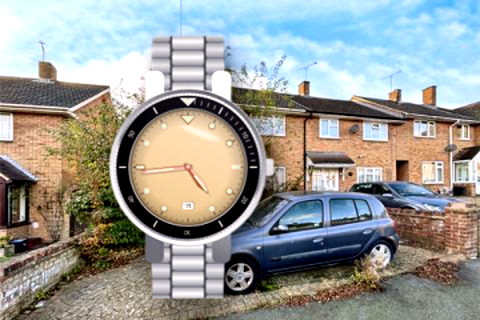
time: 4:44
